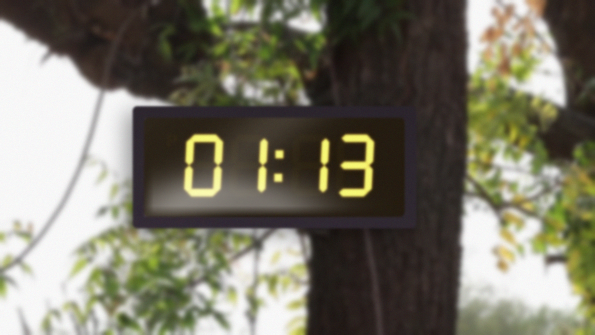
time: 1:13
